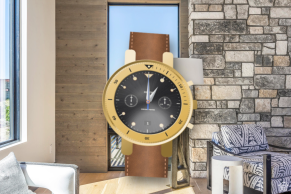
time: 1:00
